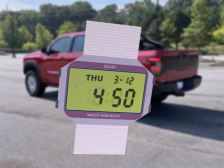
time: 4:50
